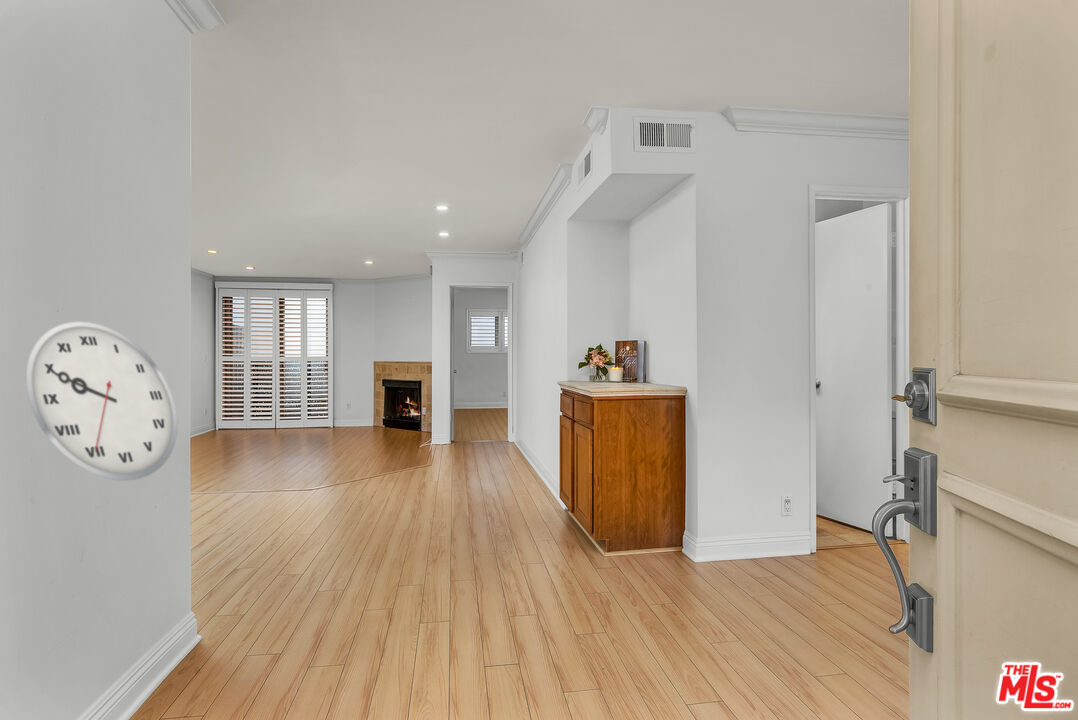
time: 9:49:35
